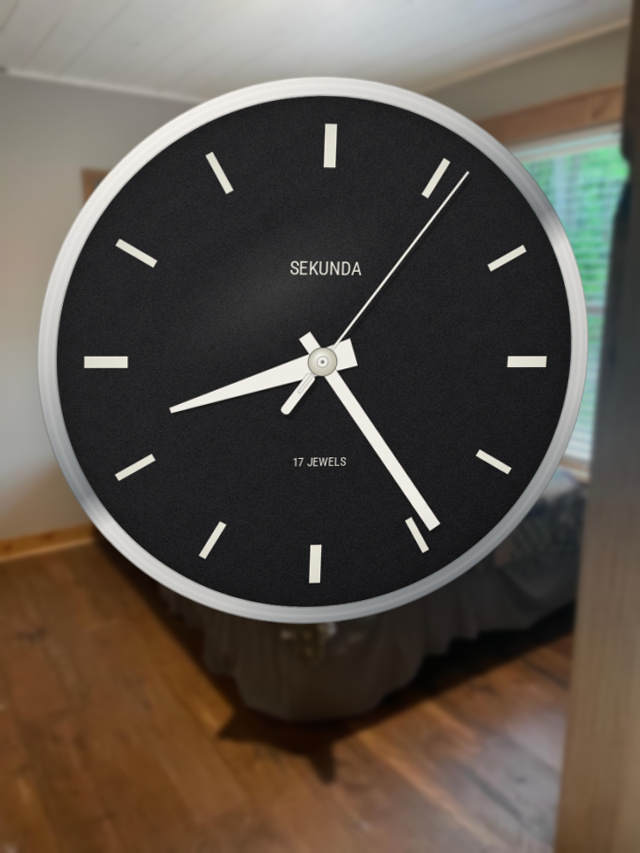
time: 8:24:06
